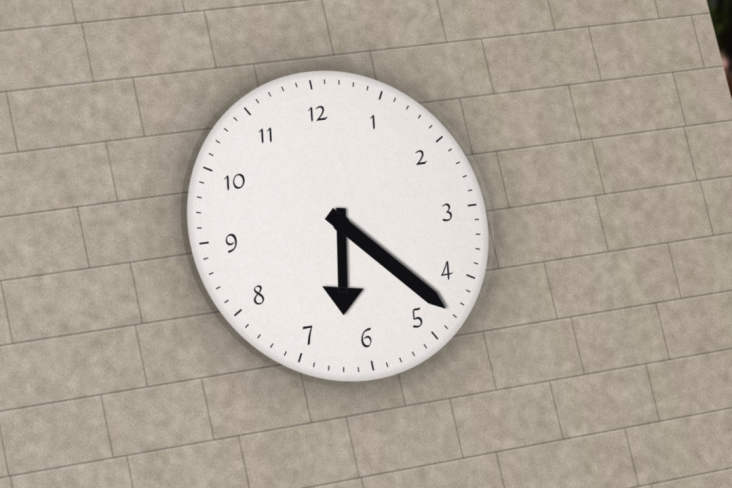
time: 6:23
